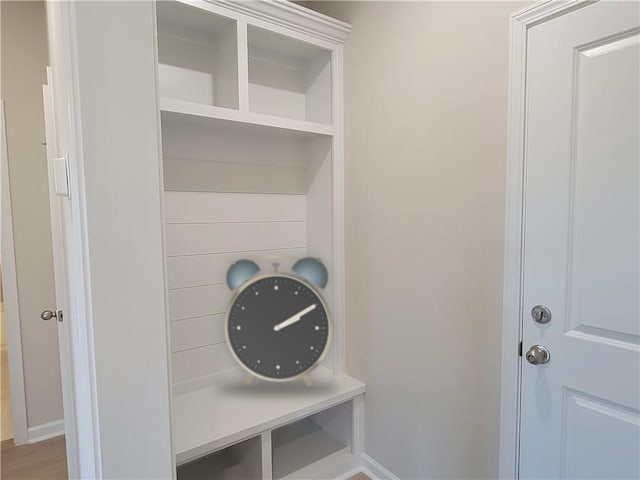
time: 2:10
